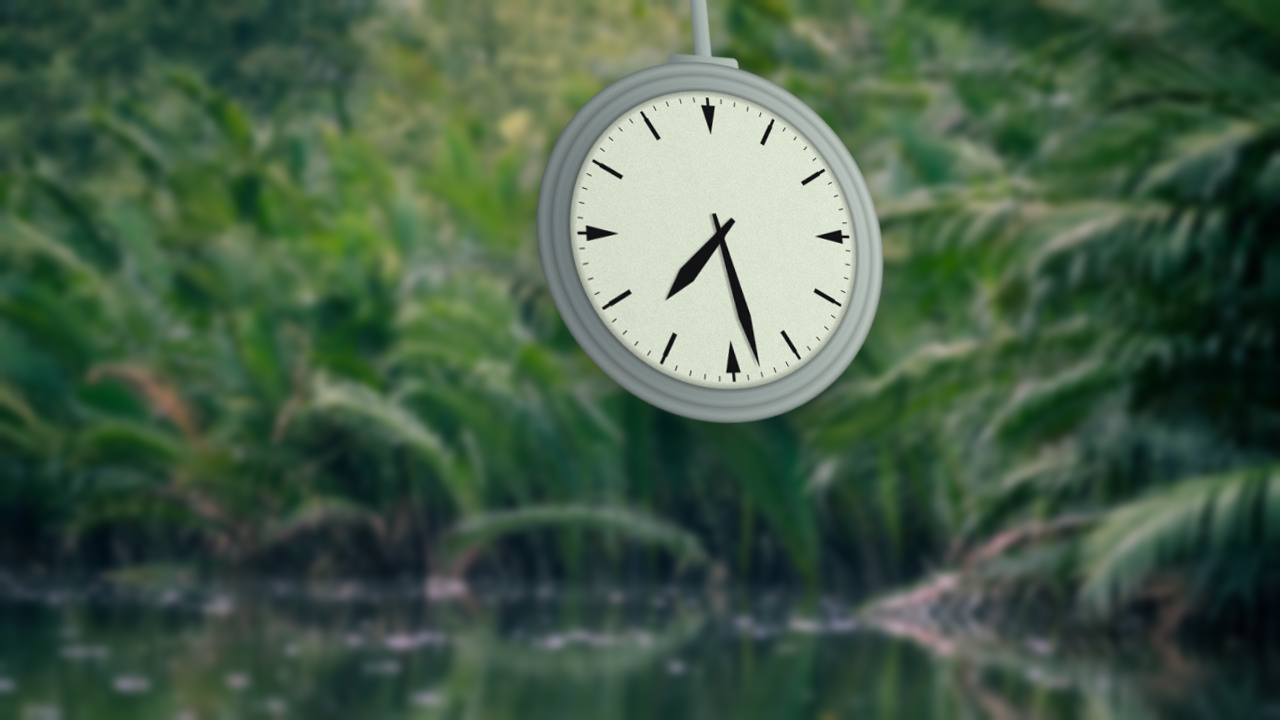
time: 7:28
